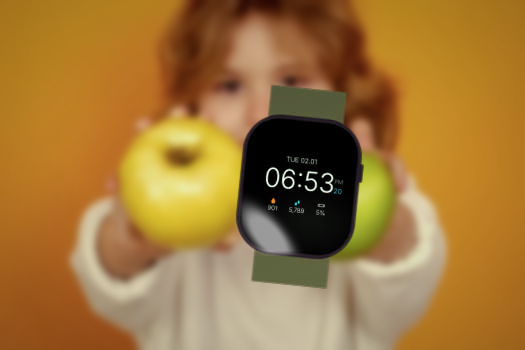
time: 6:53
